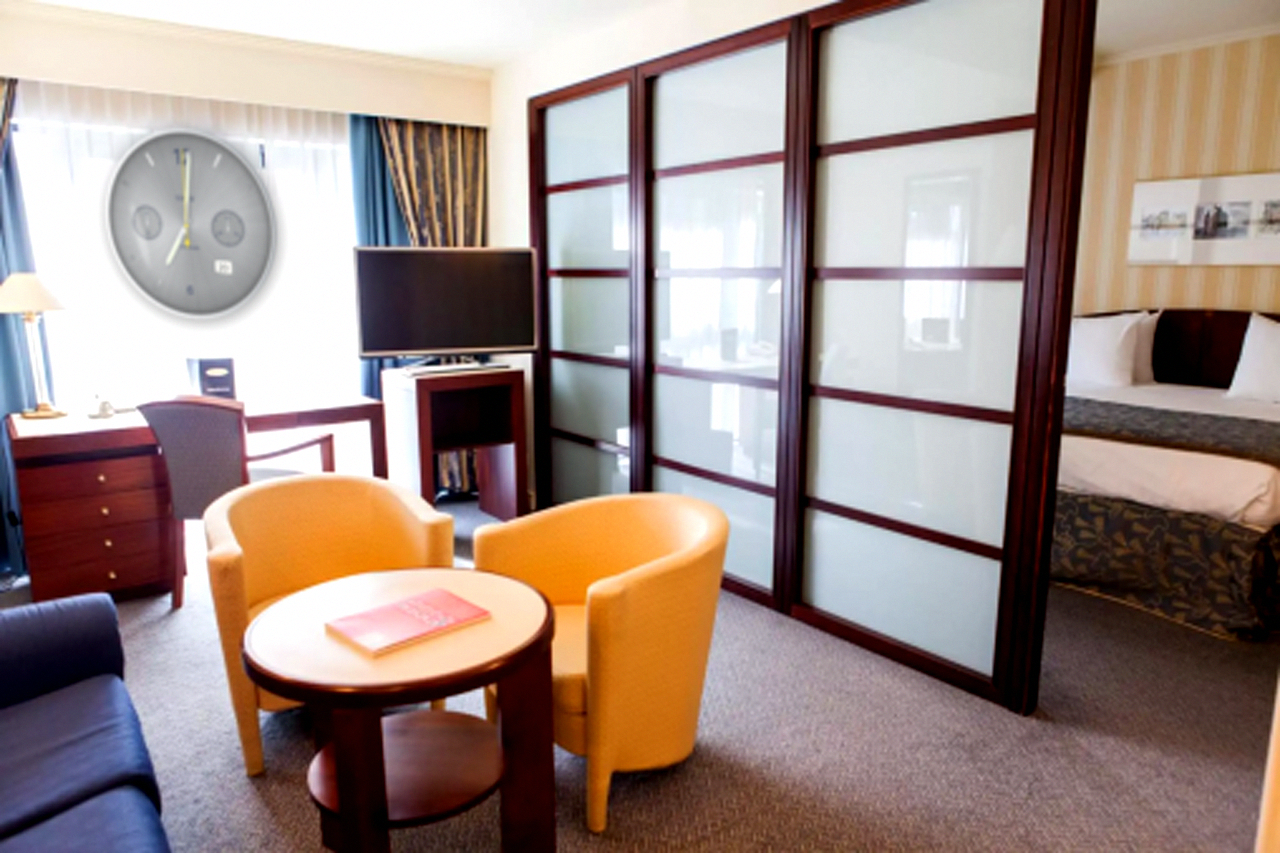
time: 7:01
